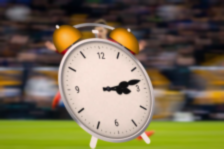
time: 3:13
